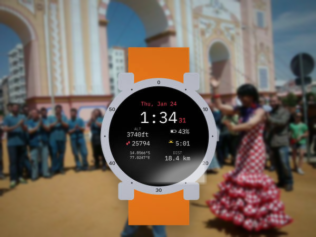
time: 1:34
